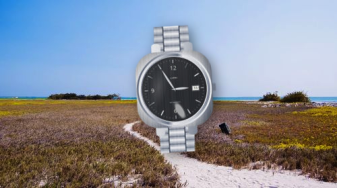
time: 2:55
